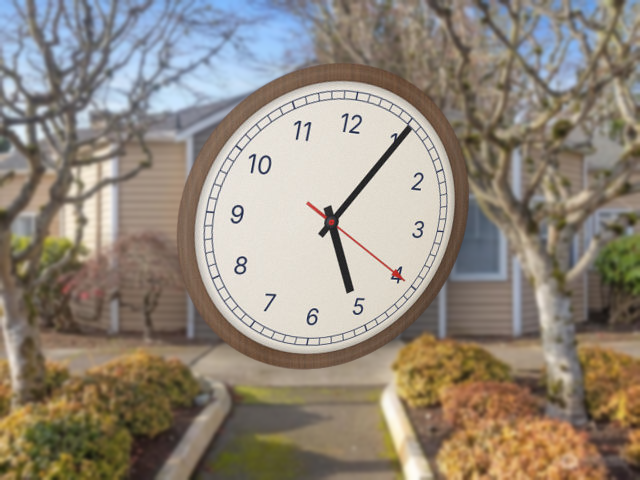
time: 5:05:20
